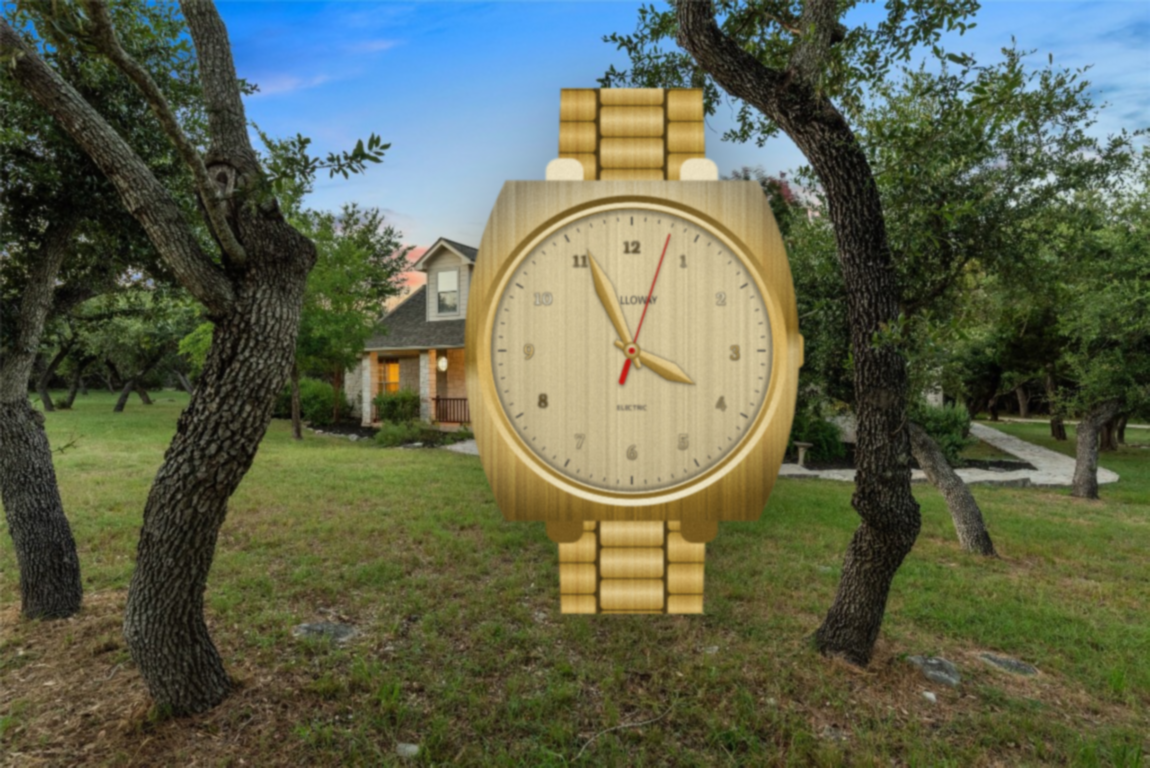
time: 3:56:03
